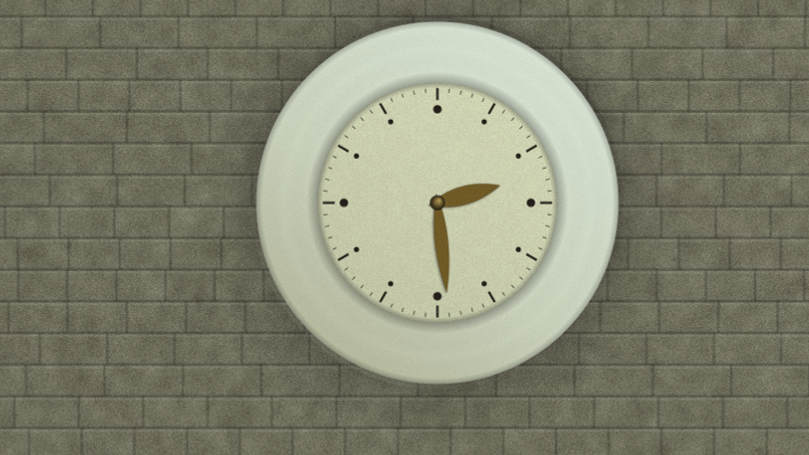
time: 2:29
